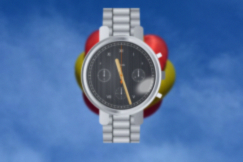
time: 11:27
